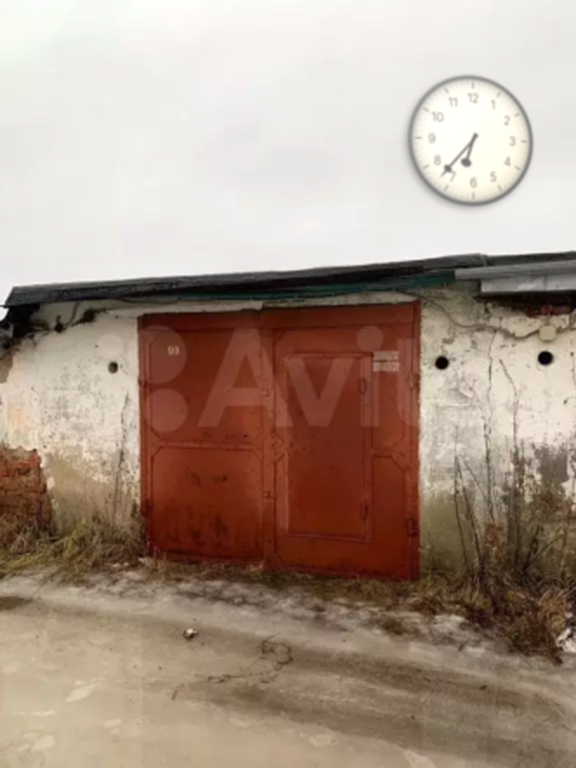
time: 6:37
